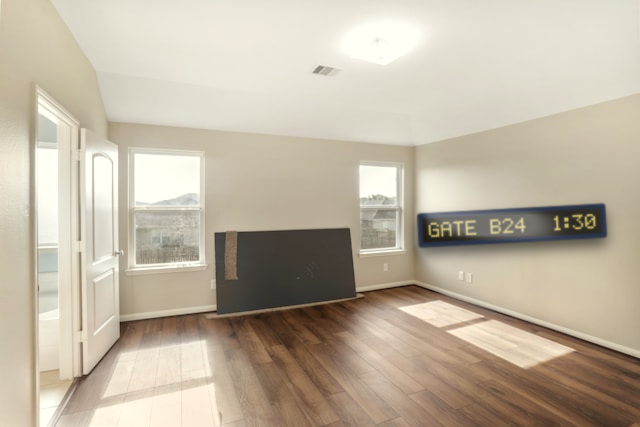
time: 1:30
